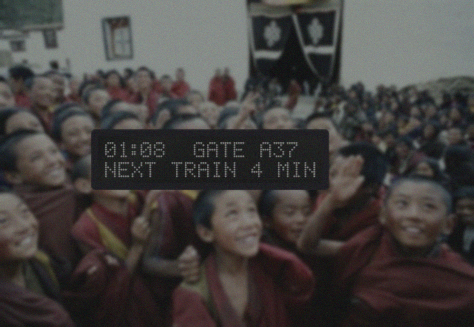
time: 1:08
